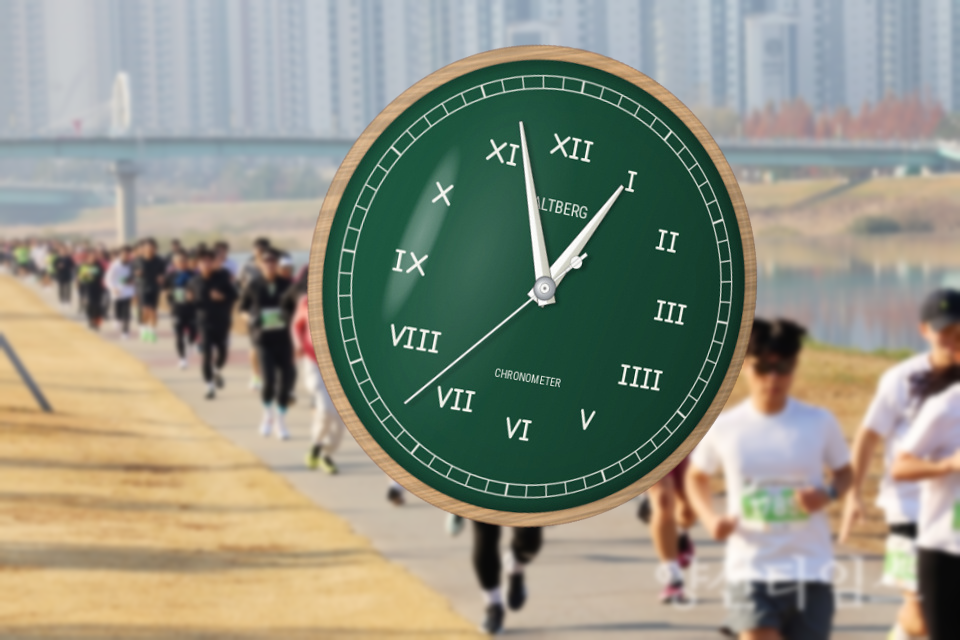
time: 12:56:37
